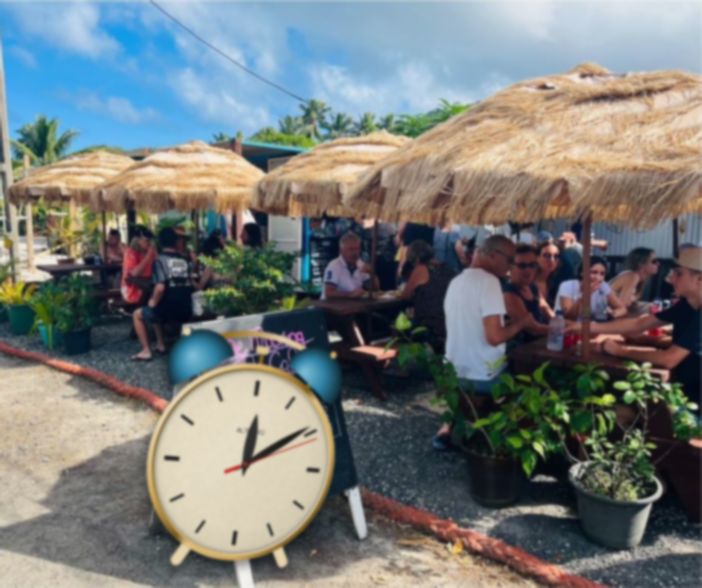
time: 12:09:11
